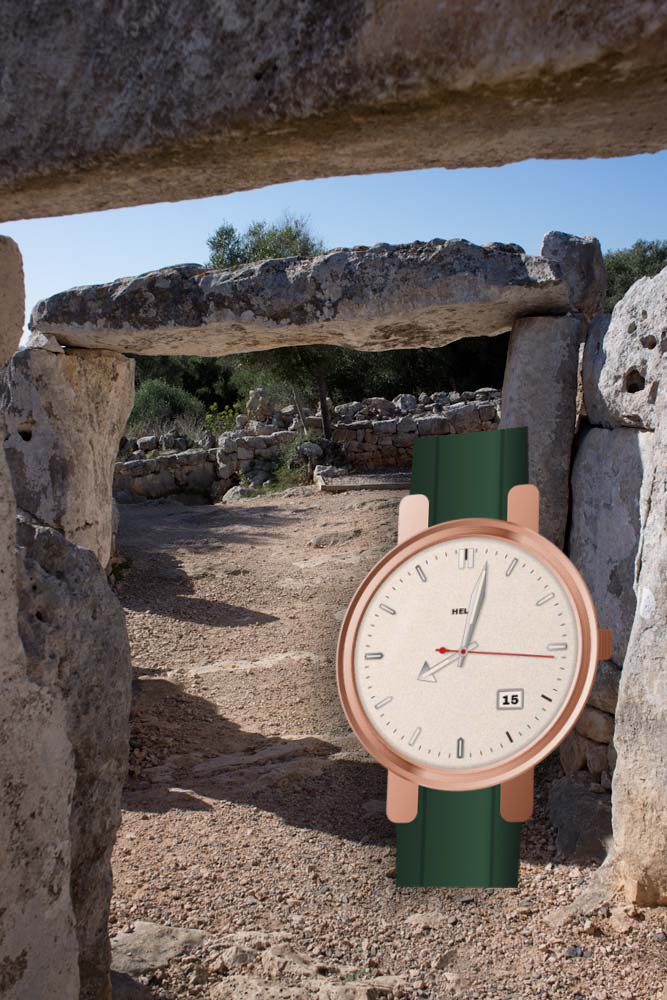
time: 8:02:16
